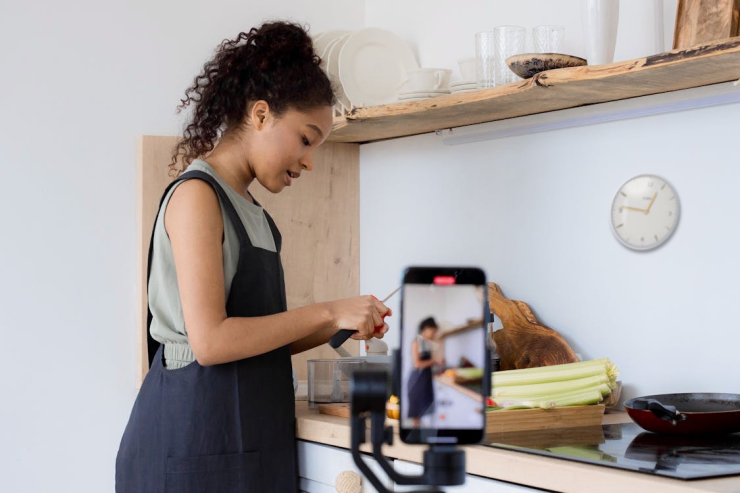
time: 12:46
